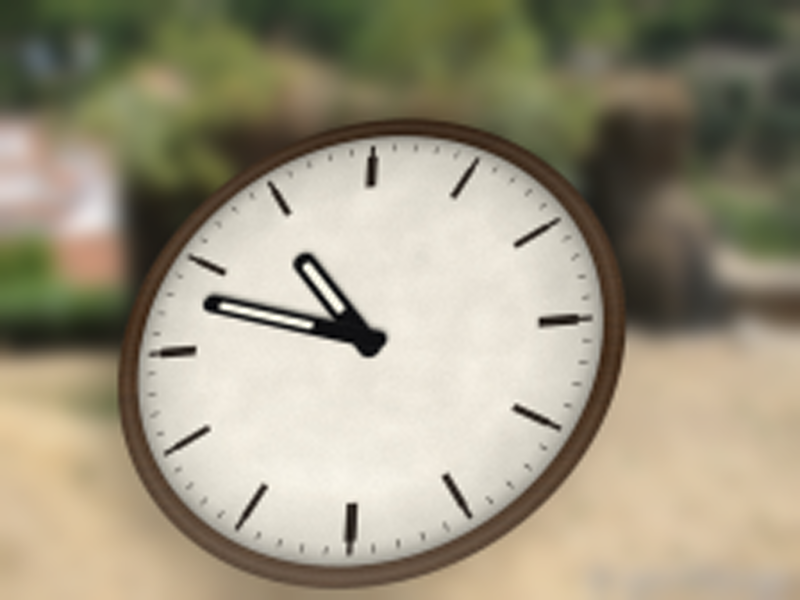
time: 10:48
